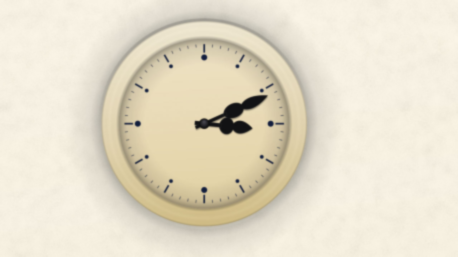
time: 3:11
